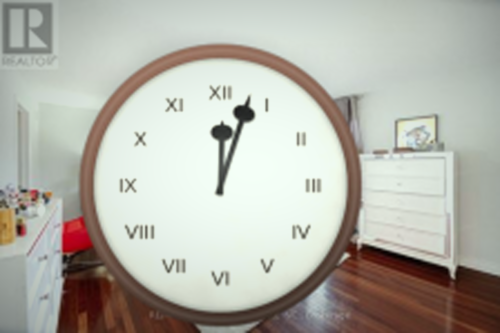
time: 12:03
